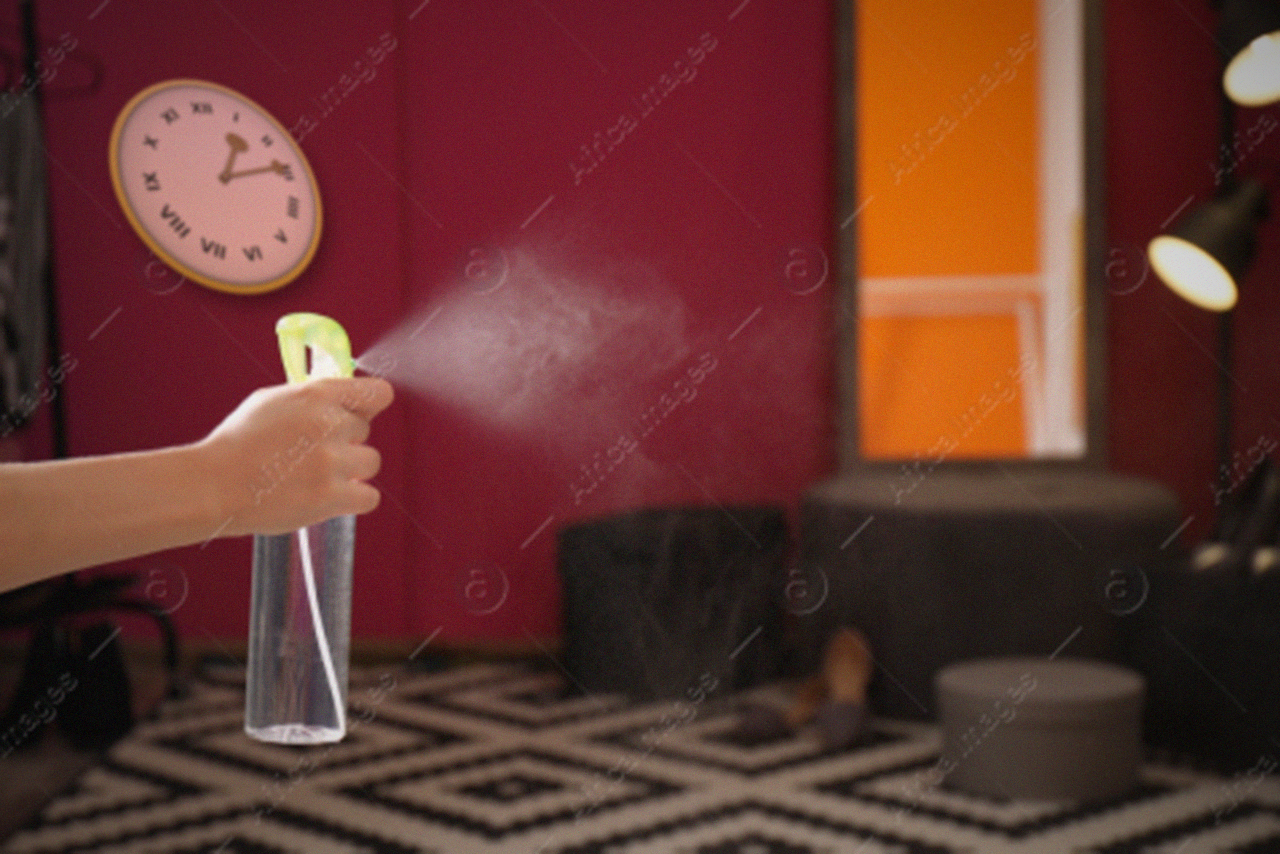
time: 1:14
